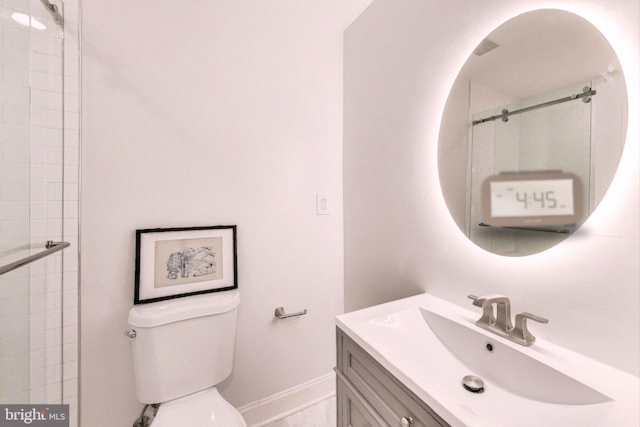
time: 4:45
